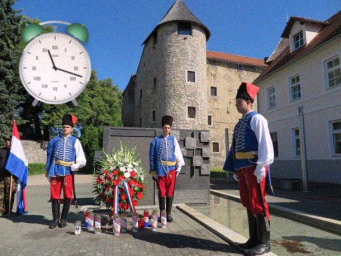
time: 11:18
